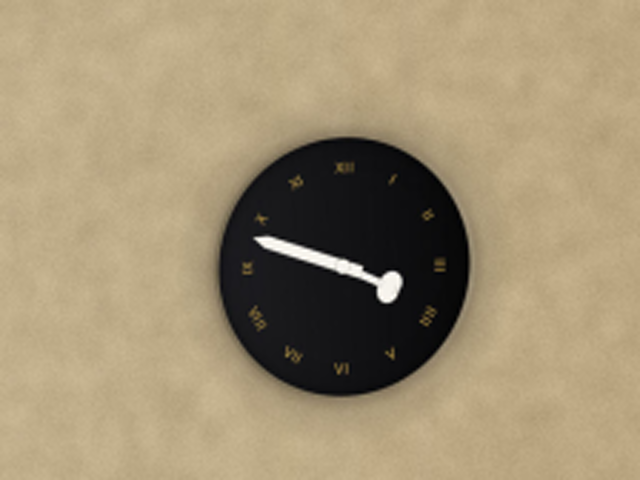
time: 3:48
